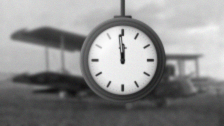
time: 11:59
